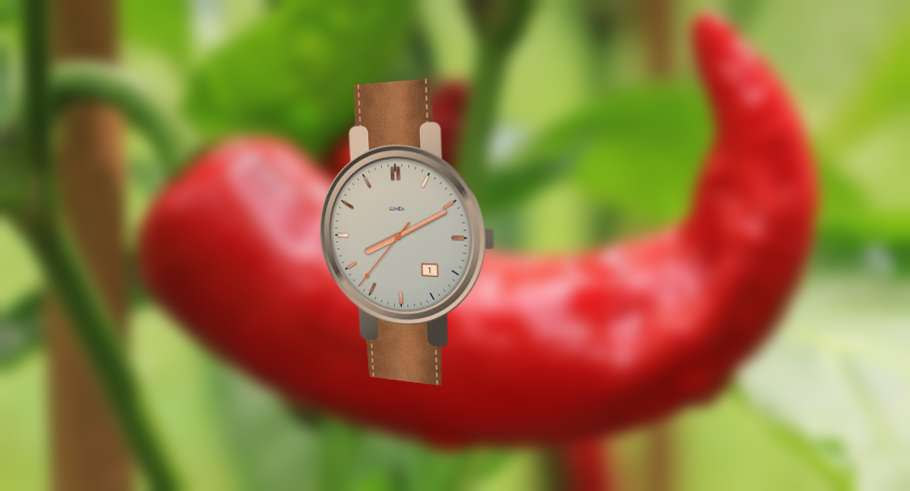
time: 8:10:37
